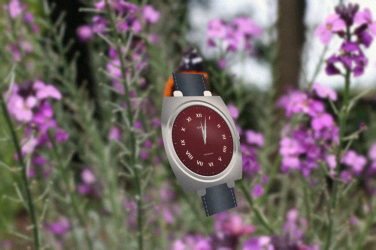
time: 12:03
